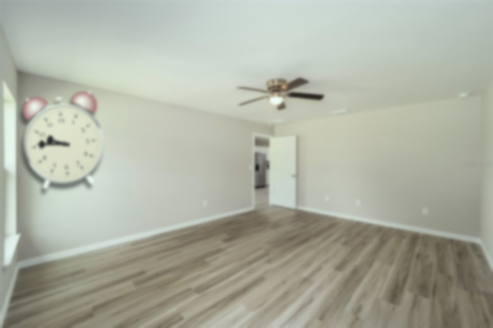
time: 9:46
